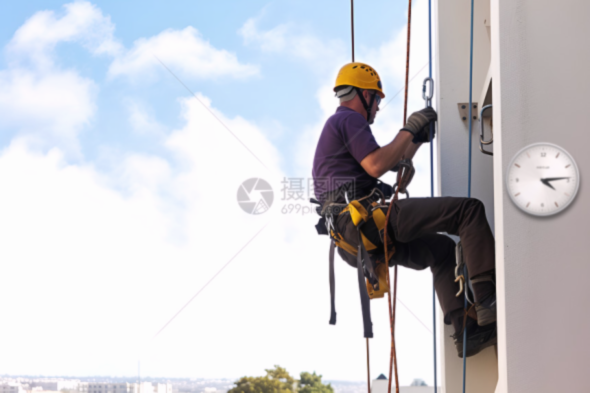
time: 4:14
